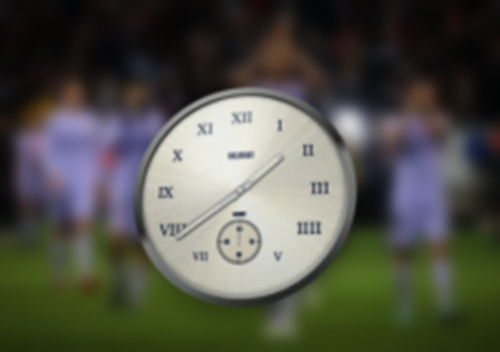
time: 1:39
